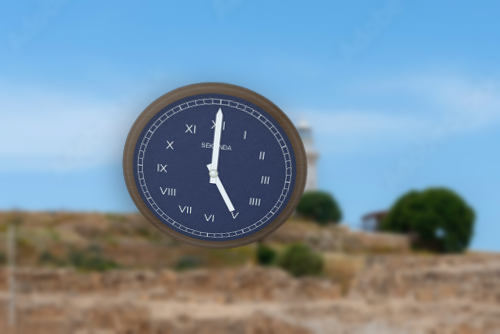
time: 5:00
